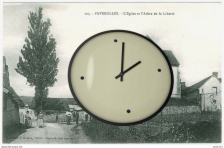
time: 2:02
